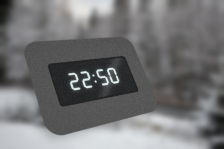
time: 22:50
